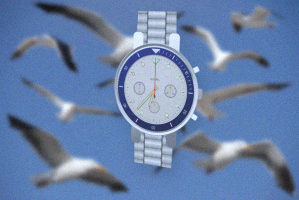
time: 6:37
